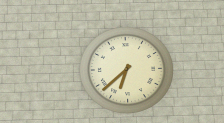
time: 6:38
